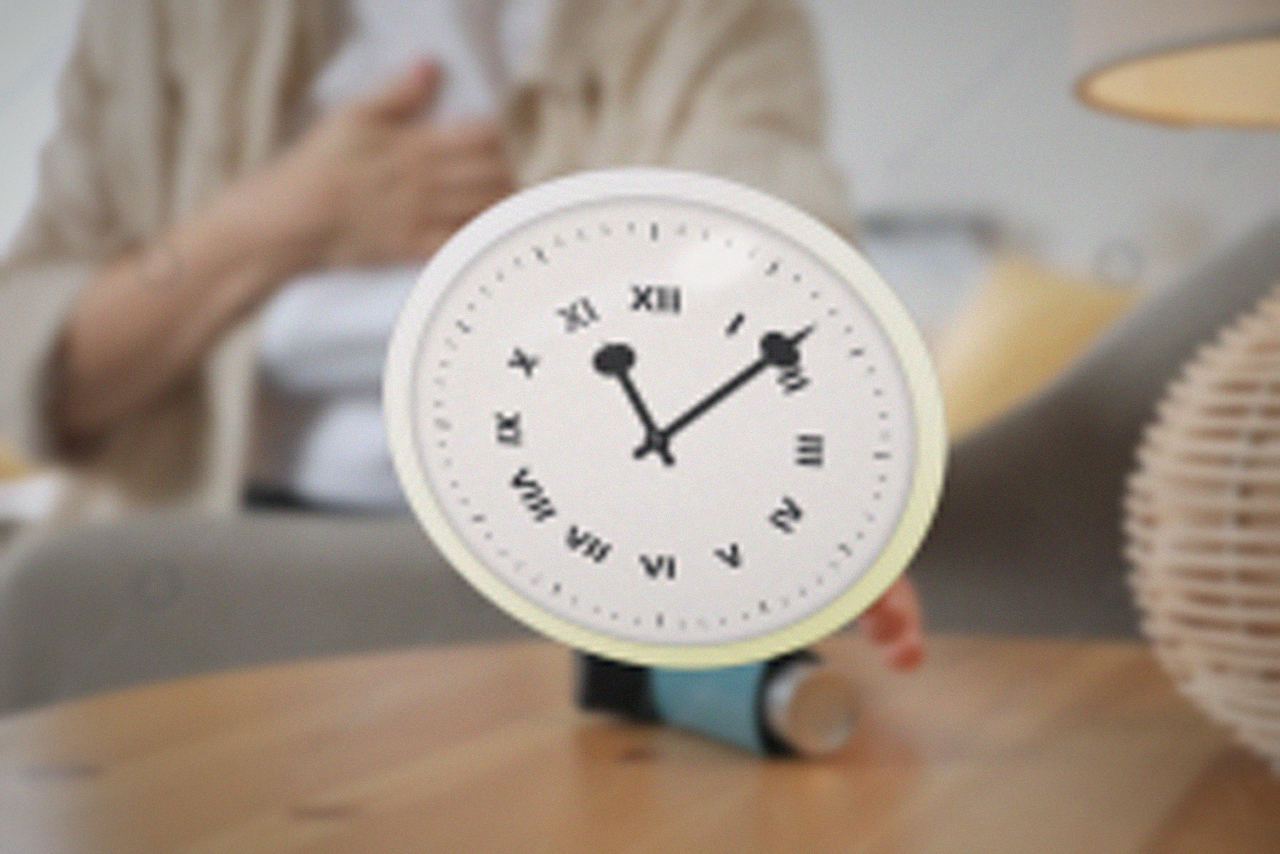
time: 11:08
